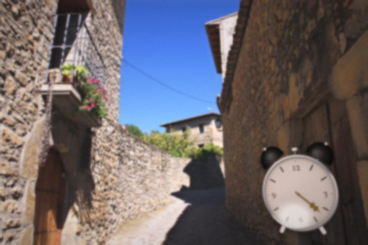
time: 4:22
